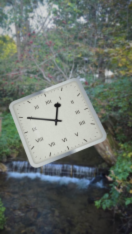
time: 12:50
